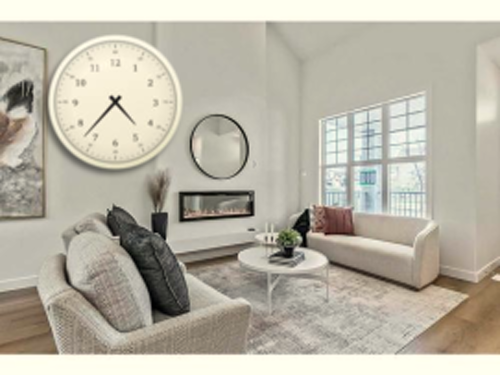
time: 4:37
